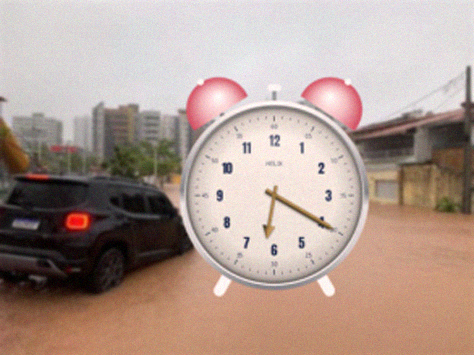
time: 6:20
